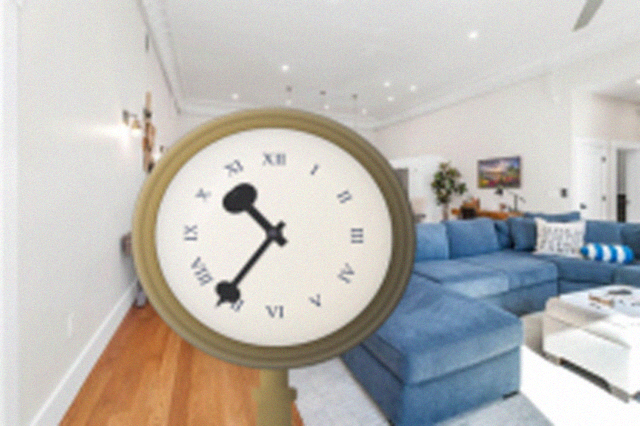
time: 10:36
